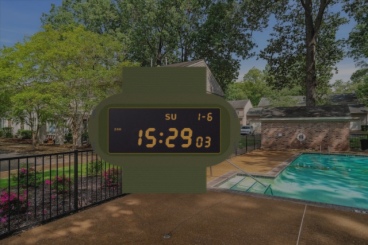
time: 15:29:03
